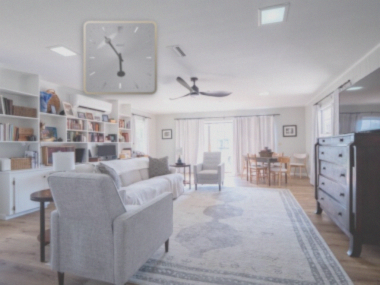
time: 5:54
